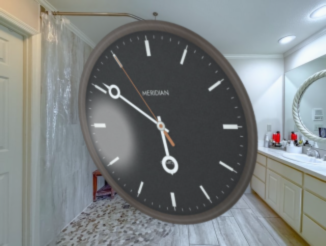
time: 5:50:55
